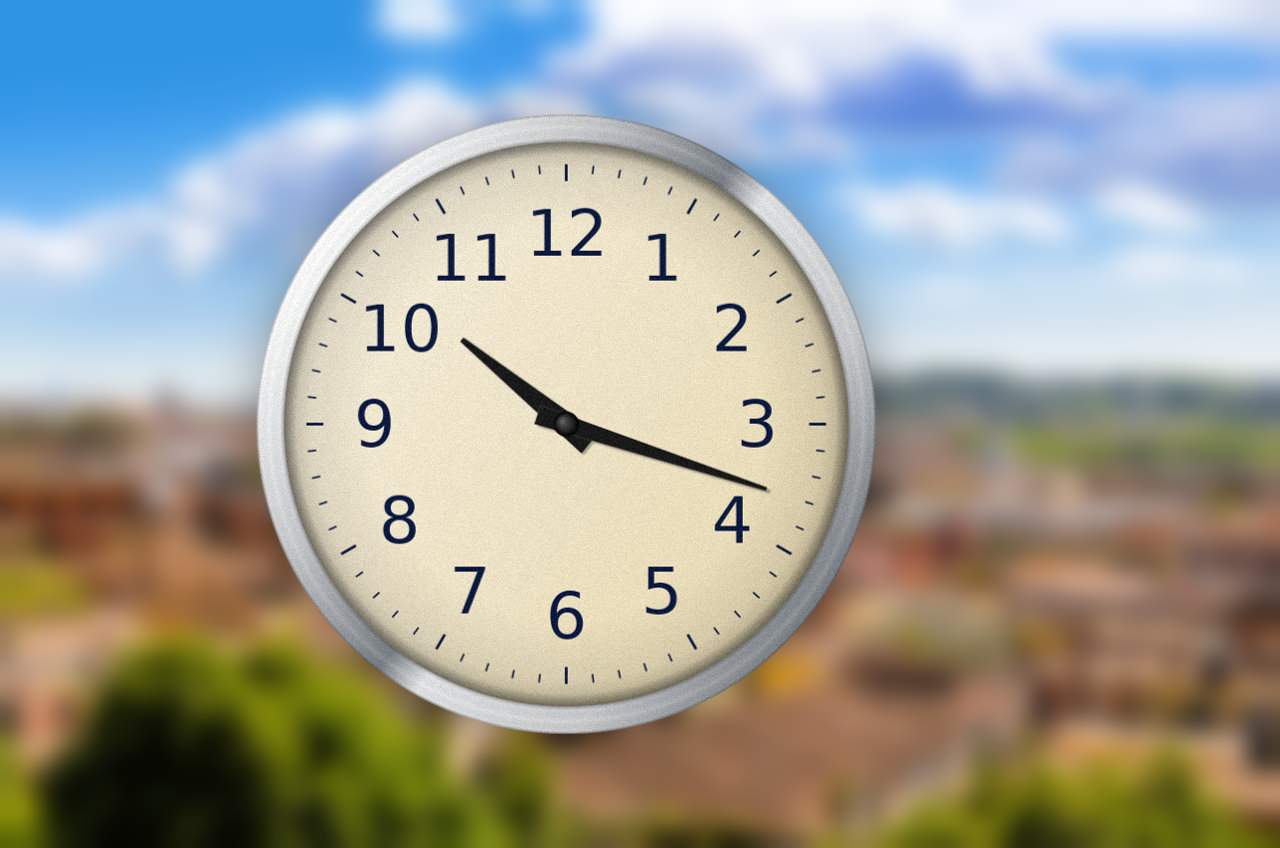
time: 10:18
